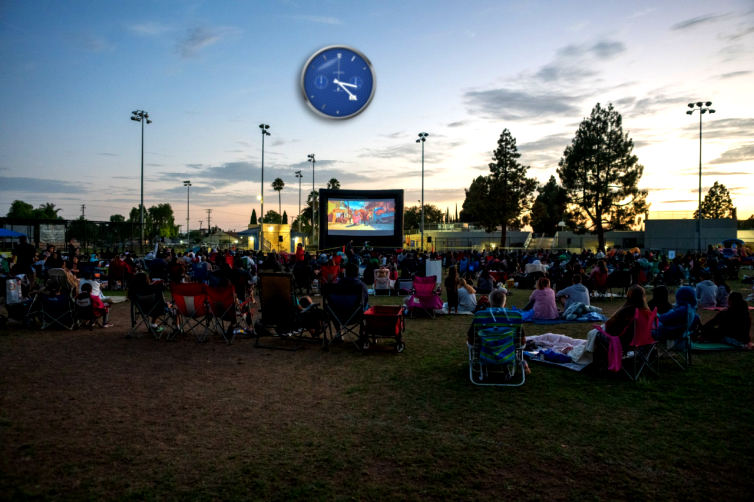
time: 3:22
